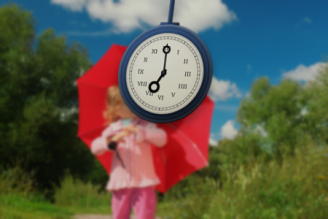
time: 7:00
